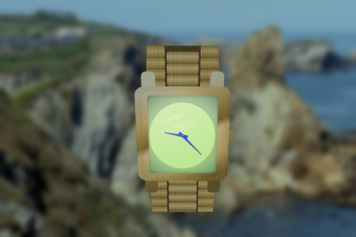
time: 9:23
